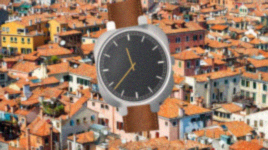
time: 11:38
